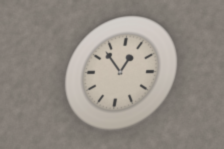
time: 12:53
